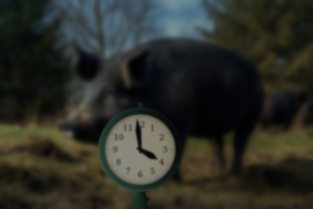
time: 3:59
